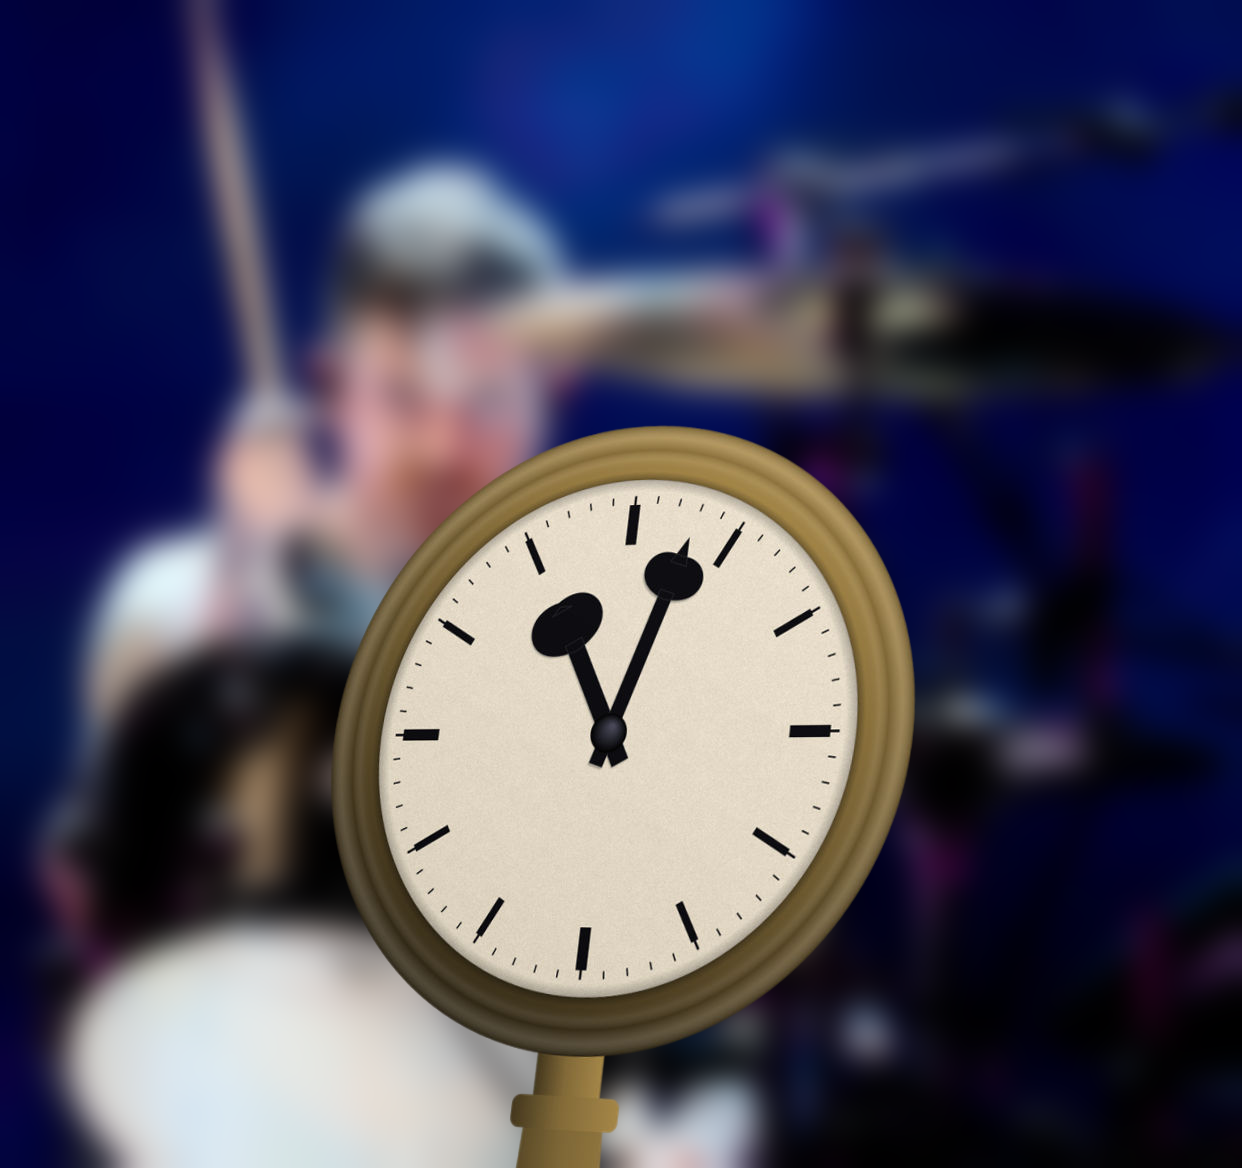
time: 11:03
